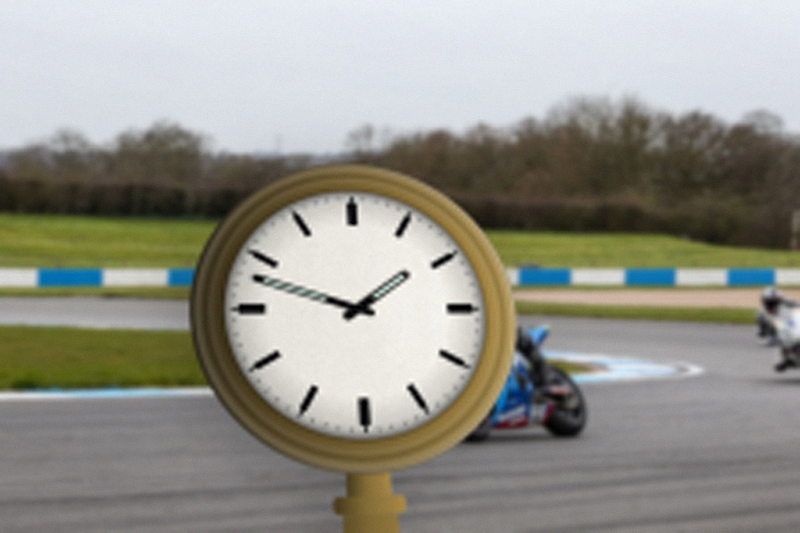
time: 1:48
